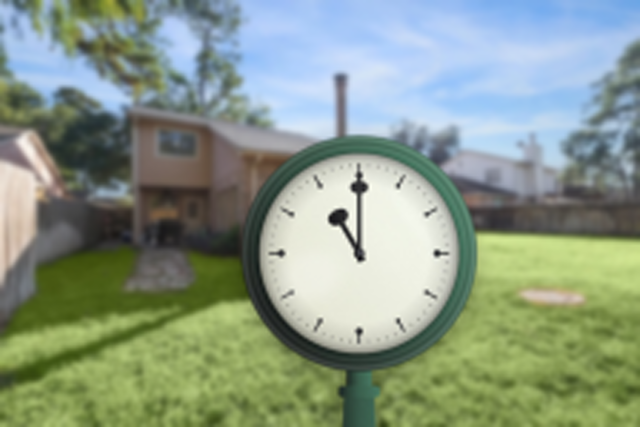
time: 11:00
